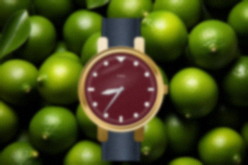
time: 8:36
